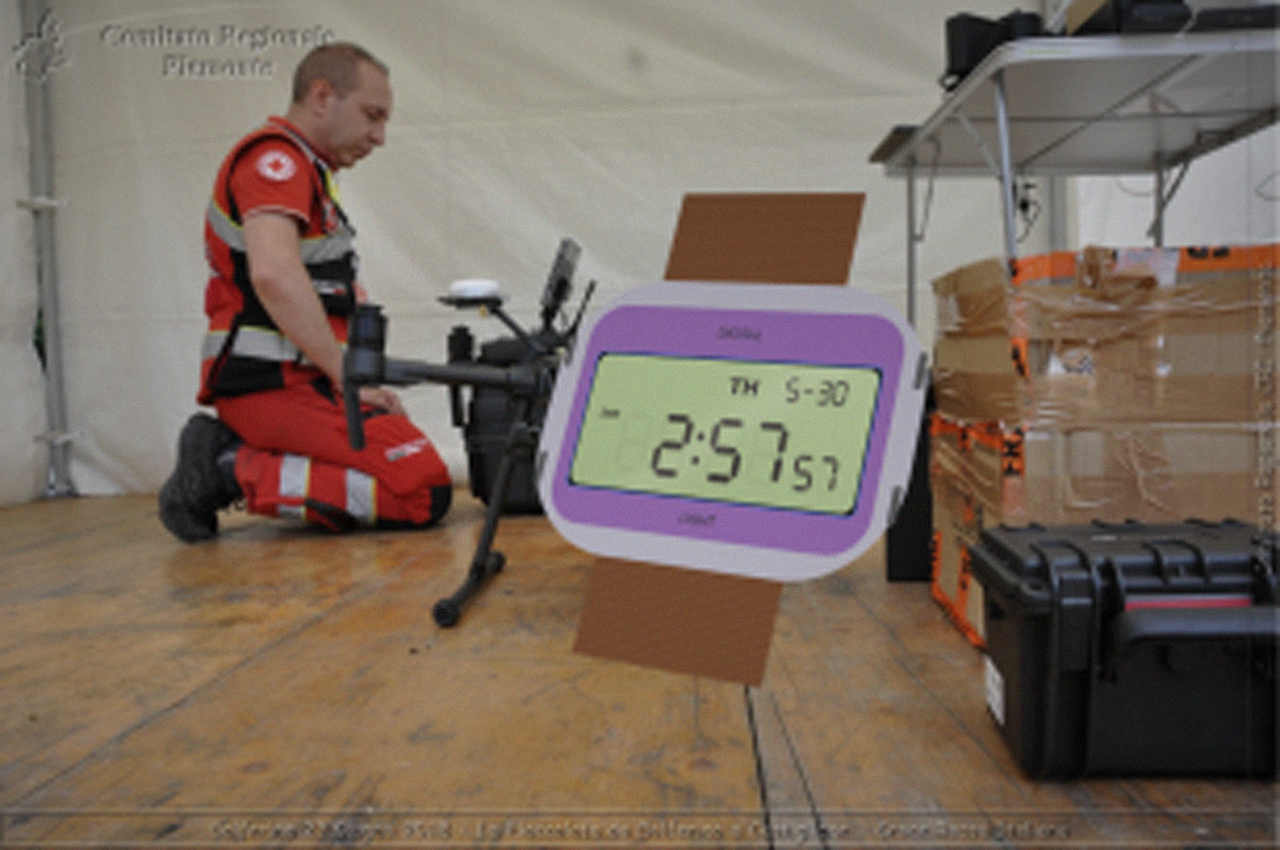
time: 2:57:57
